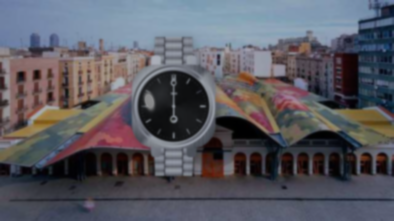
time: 6:00
